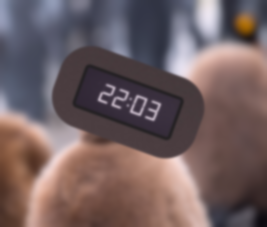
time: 22:03
